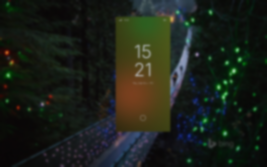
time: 15:21
